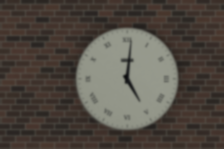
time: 5:01
